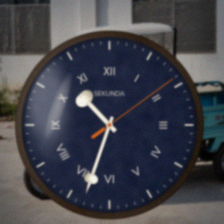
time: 10:33:09
